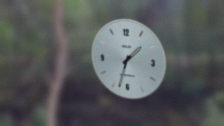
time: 1:33
